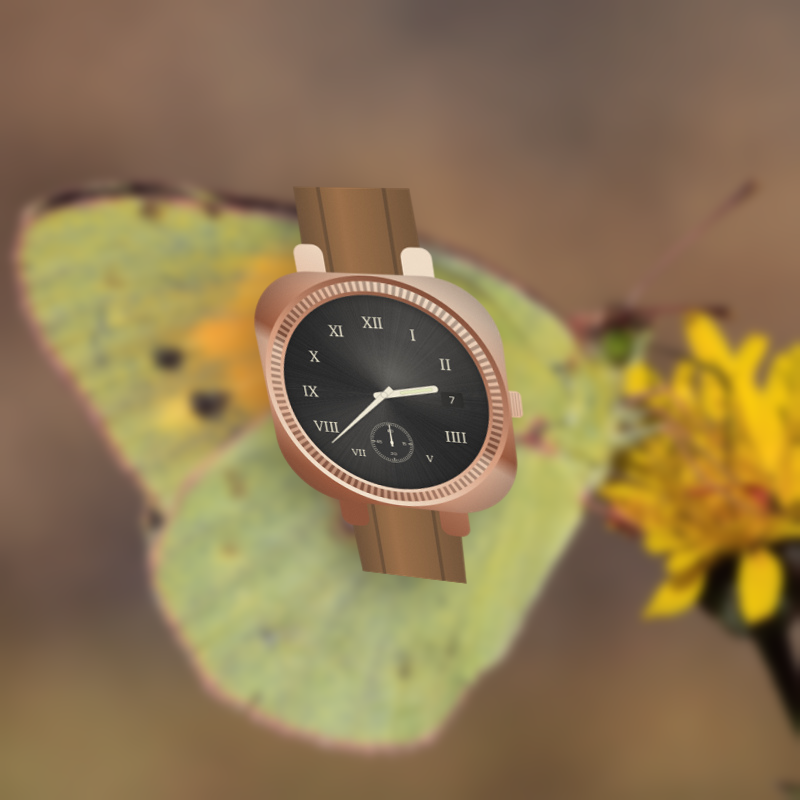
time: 2:38
